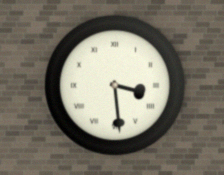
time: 3:29
